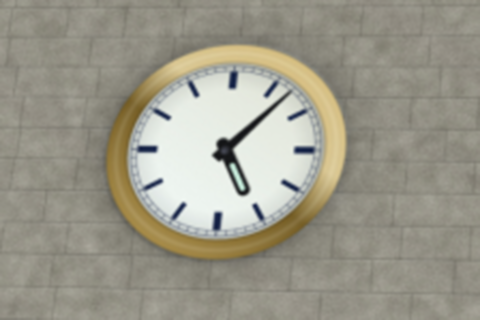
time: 5:07
